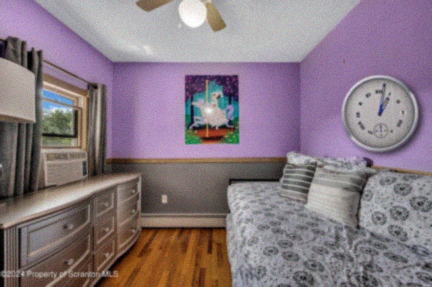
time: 1:02
